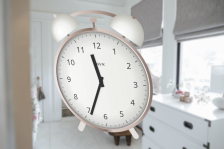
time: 11:34
